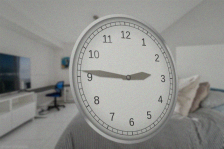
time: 2:46
